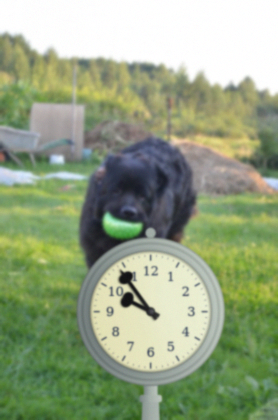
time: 9:54
